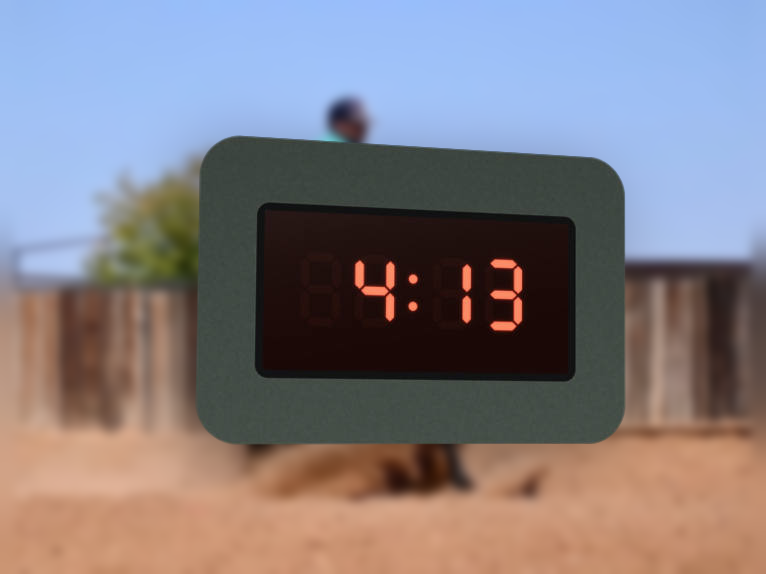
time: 4:13
